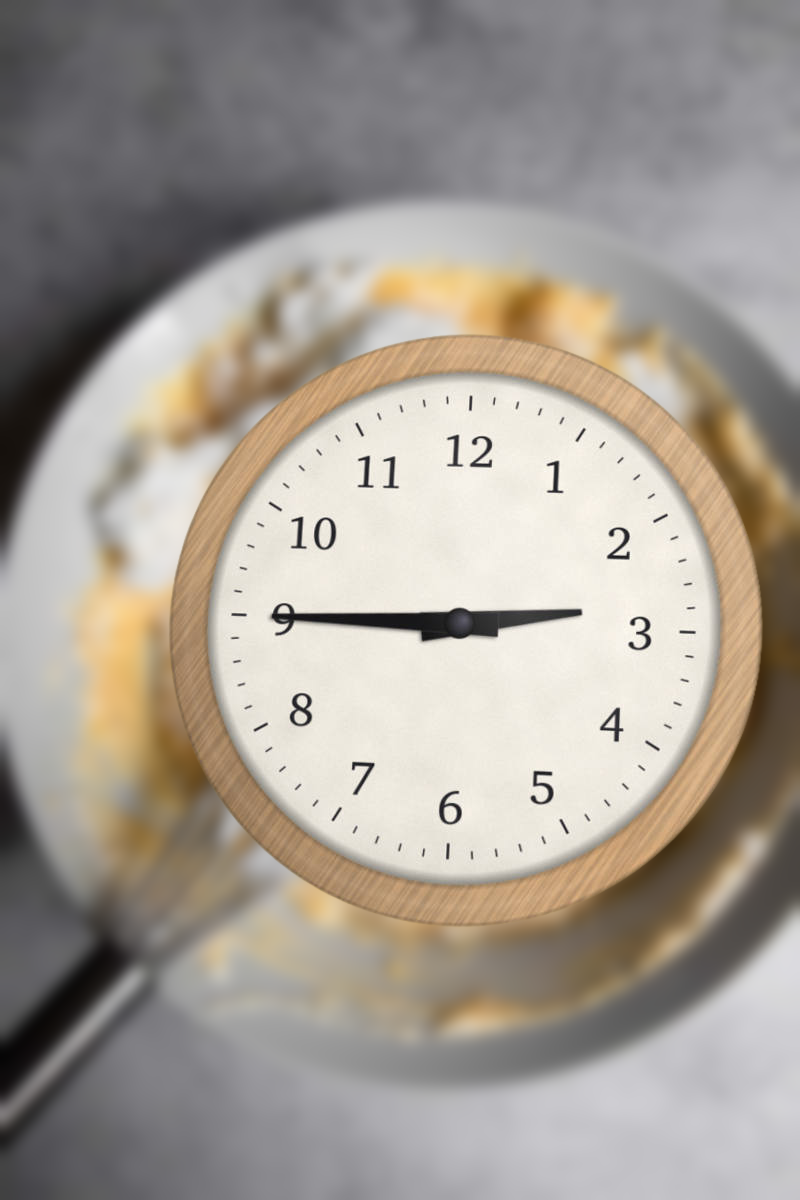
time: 2:45
